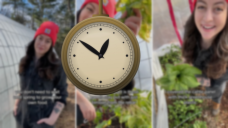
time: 12:51
